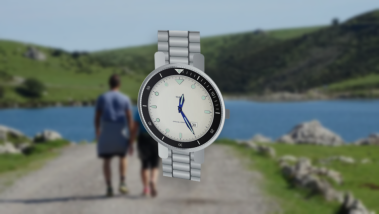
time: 12:25
